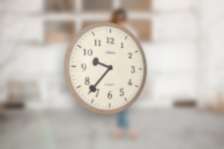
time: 9:37
